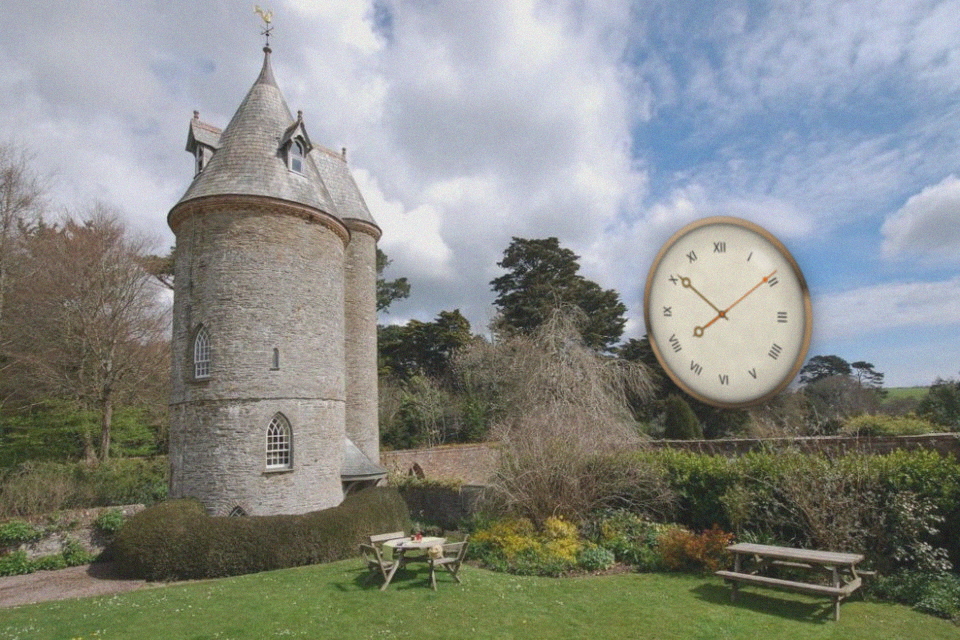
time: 7:51:09
